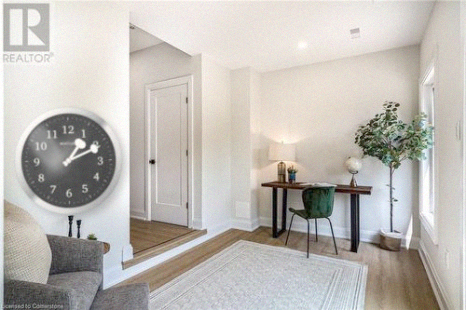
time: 1:11
